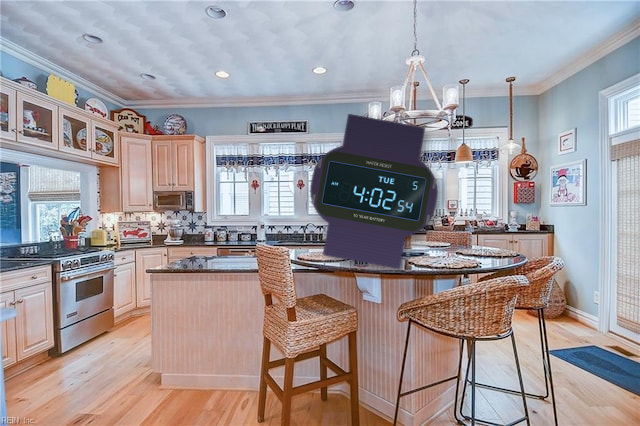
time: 4:02:54
